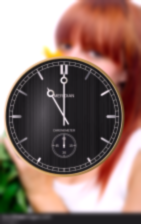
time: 11:00
